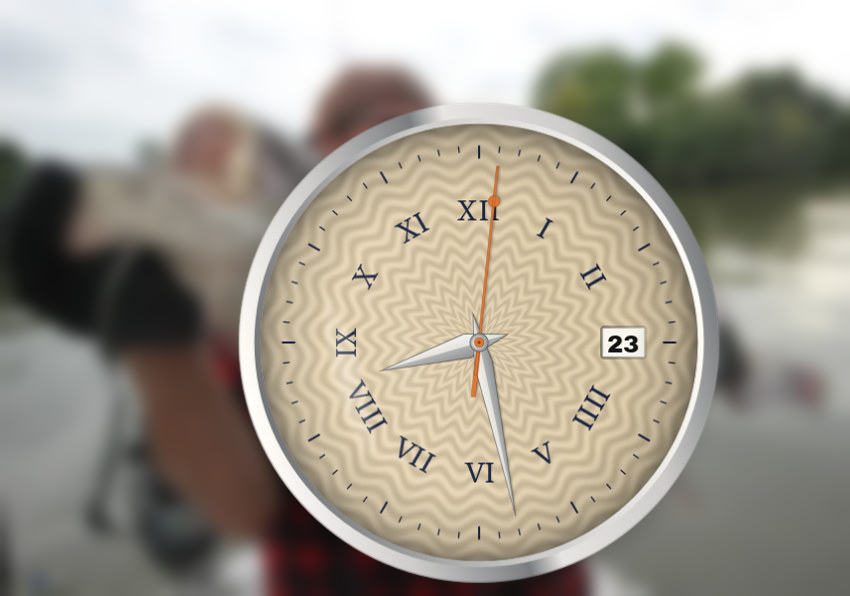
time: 8:28:01
